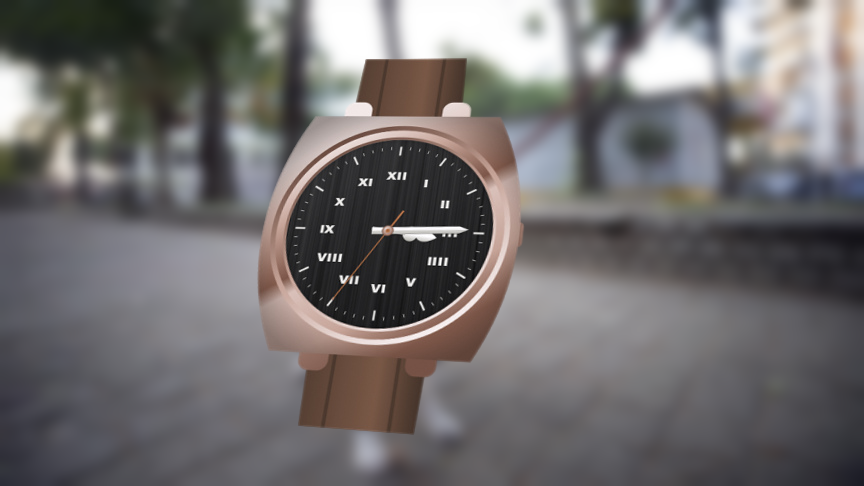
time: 3:14:35
